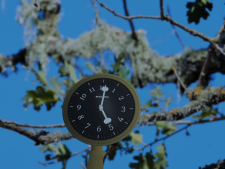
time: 5:01
